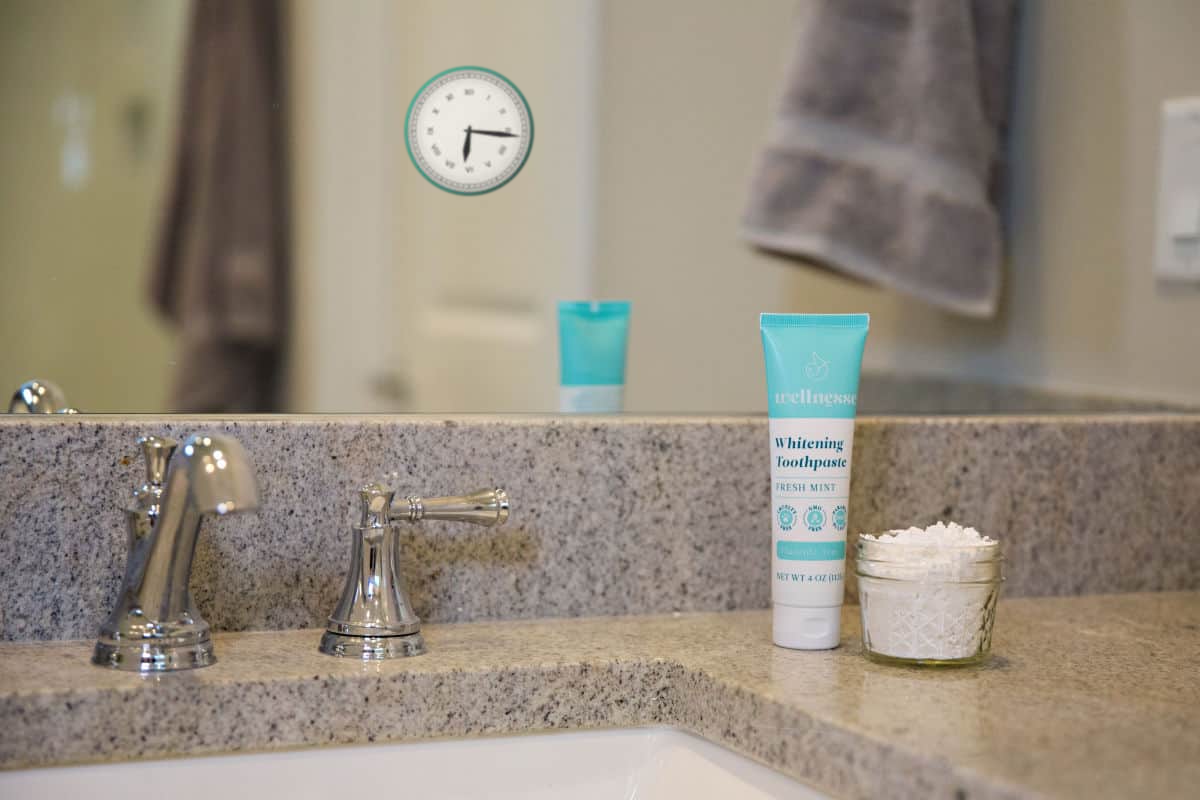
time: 6:16
